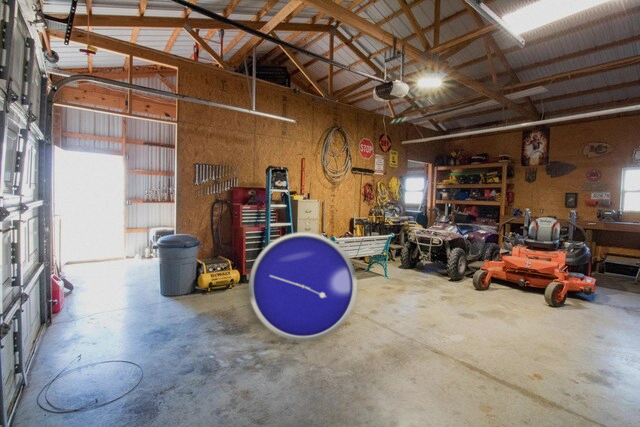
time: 3:48
